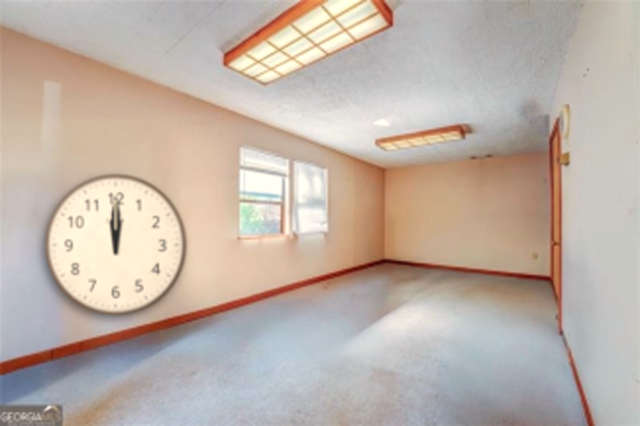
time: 12:00
